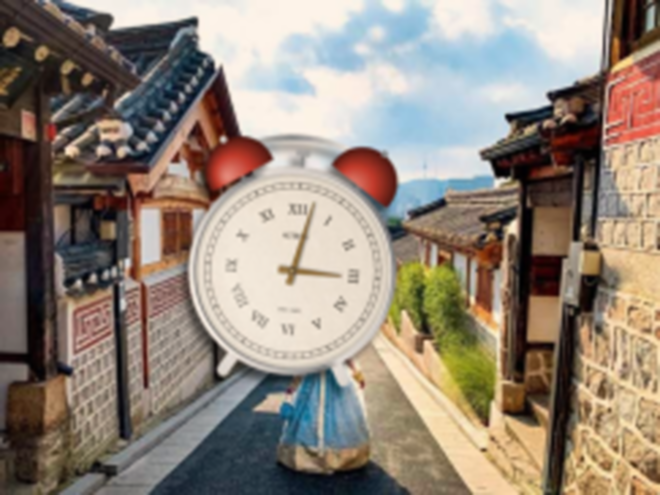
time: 3:02
